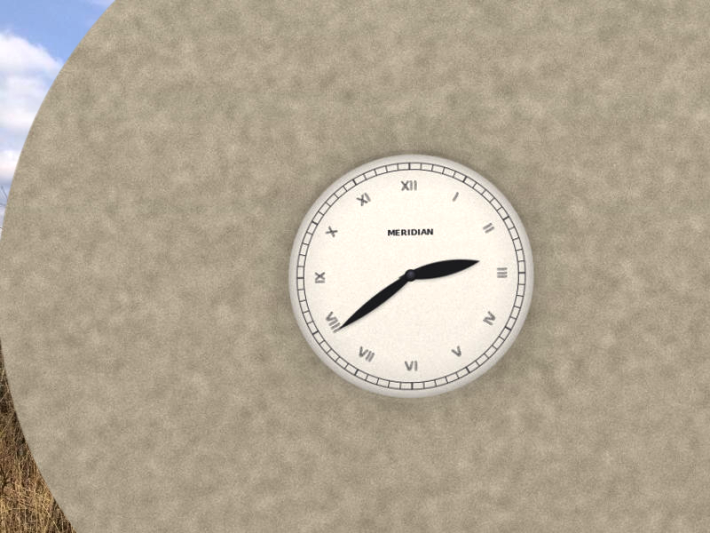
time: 2:39
